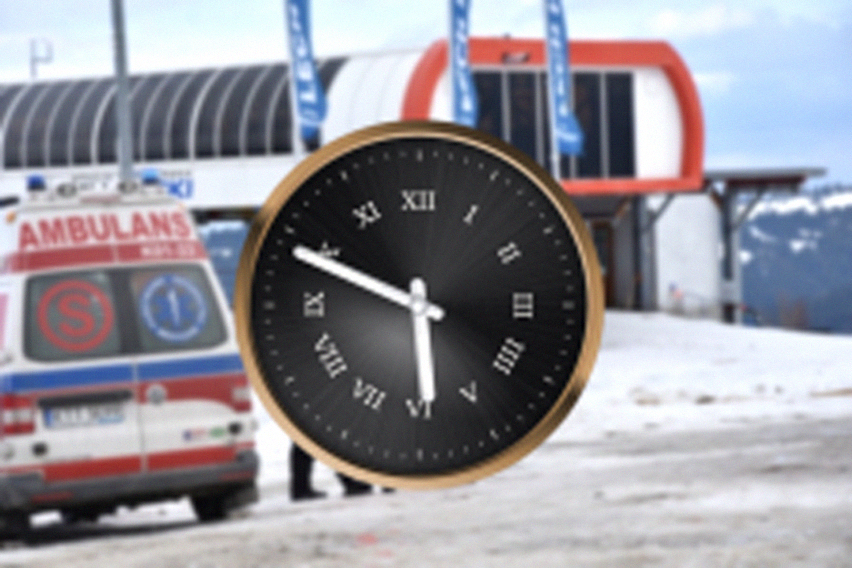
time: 5:49
